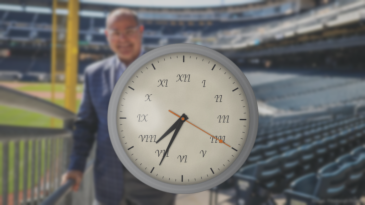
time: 7:34:20
